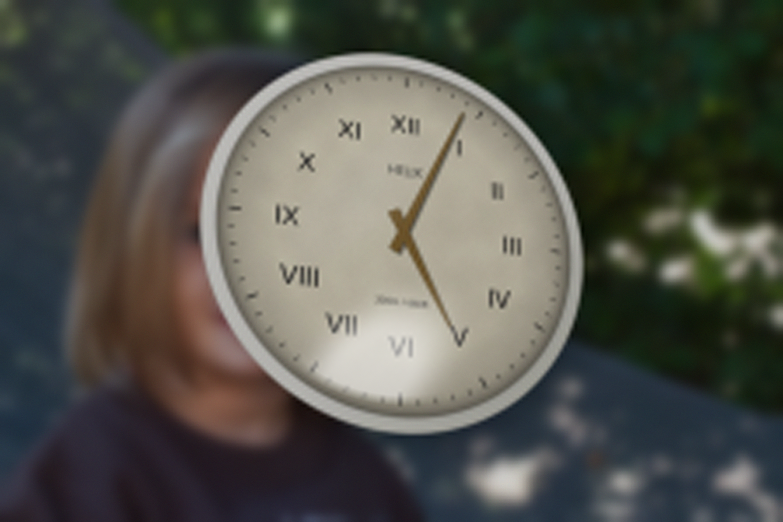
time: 5:04
